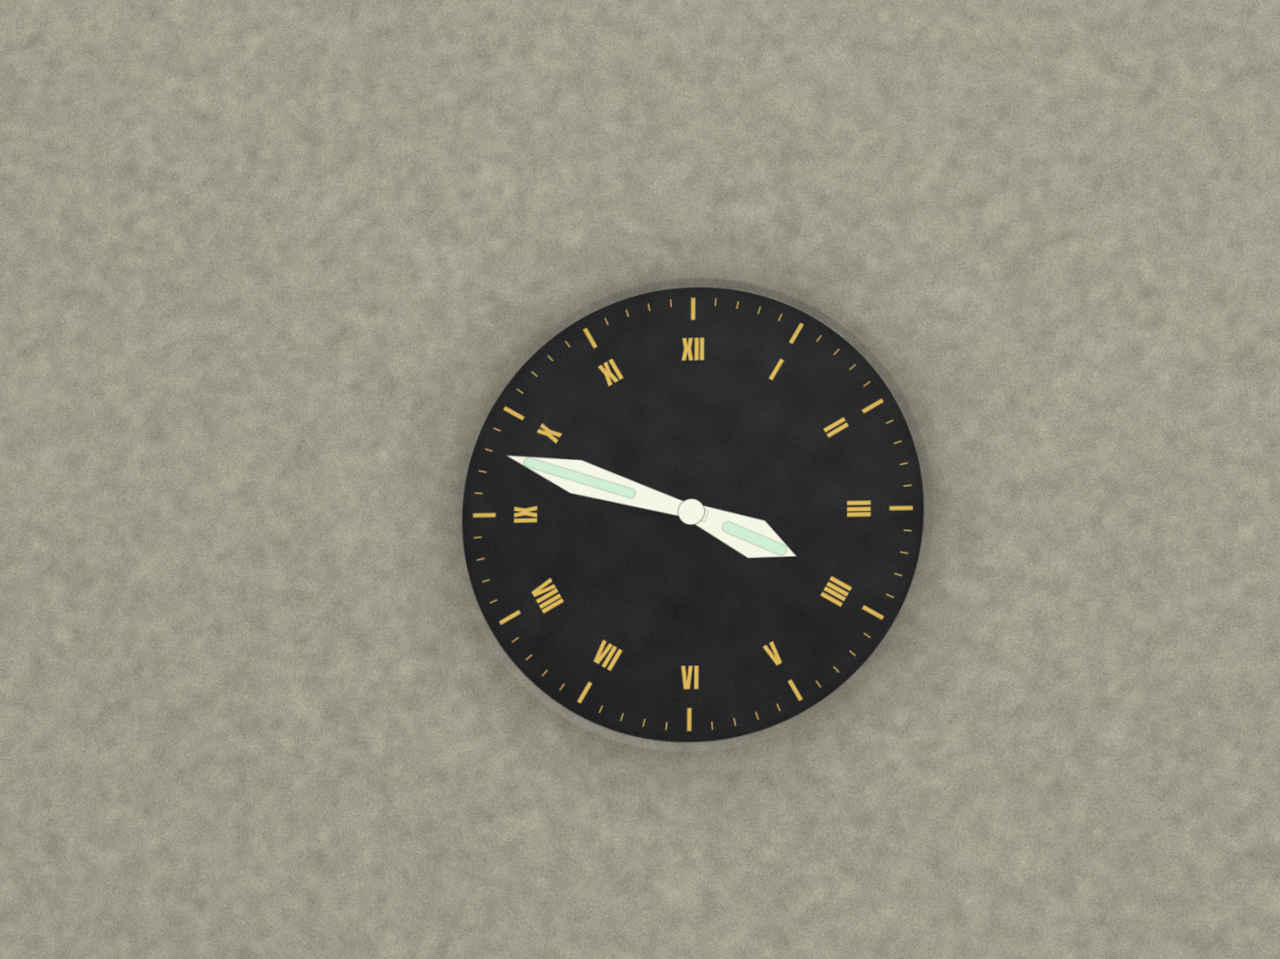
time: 3:48
